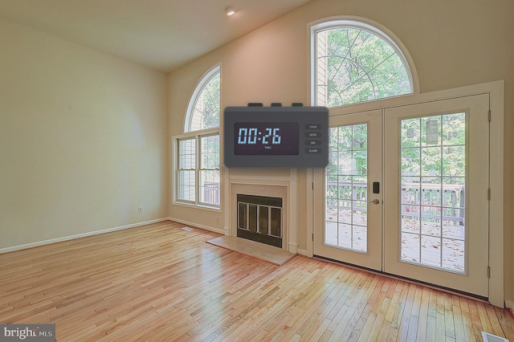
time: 0:26
